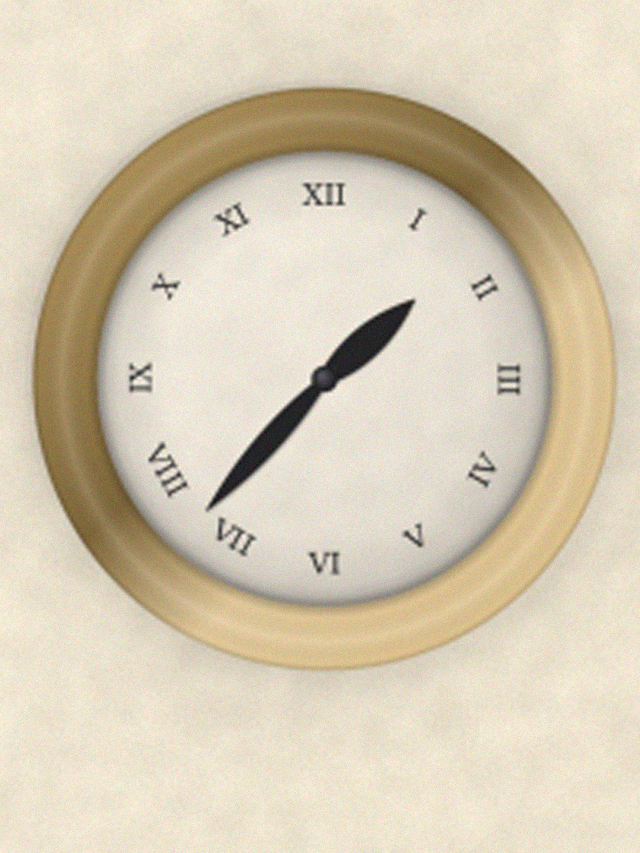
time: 1:37
